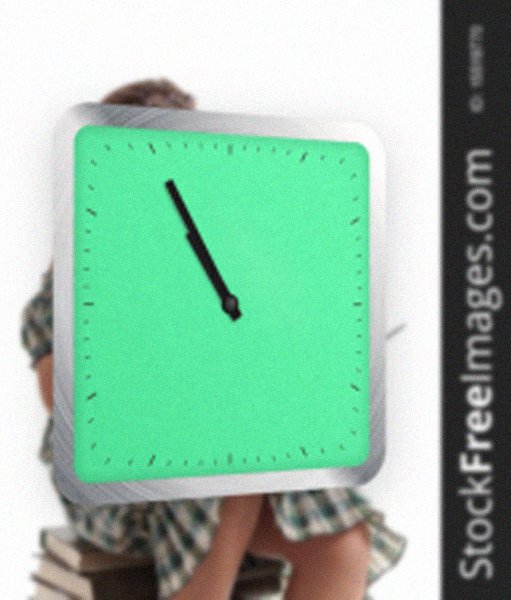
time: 10:55
